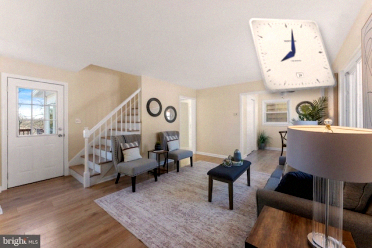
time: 8:02
